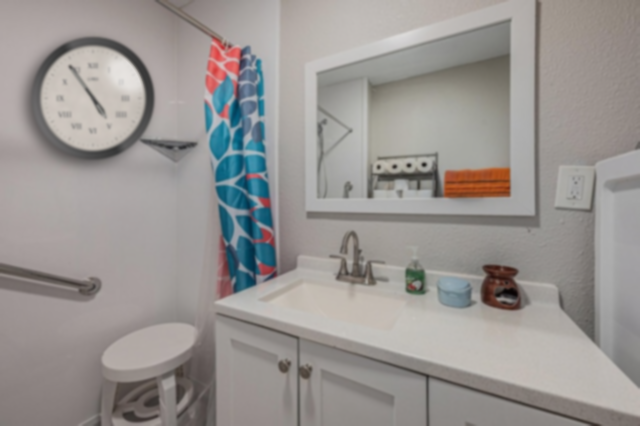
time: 4:54
